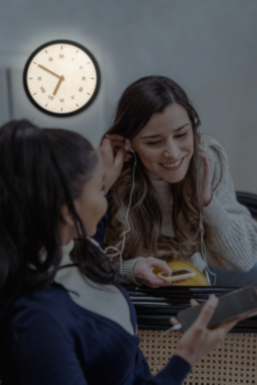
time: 6:50
